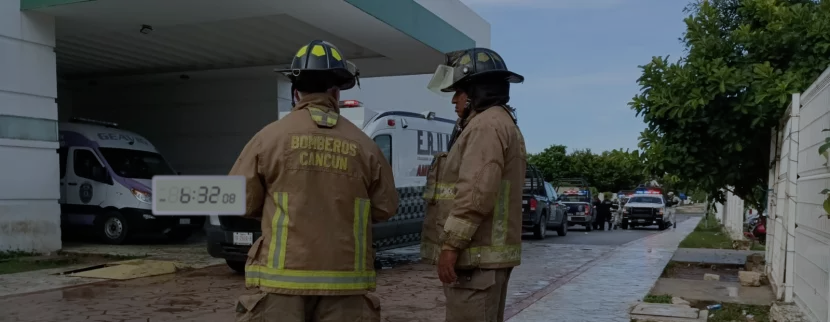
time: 6:32
